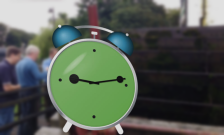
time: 9:13
